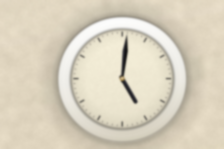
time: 5:01
